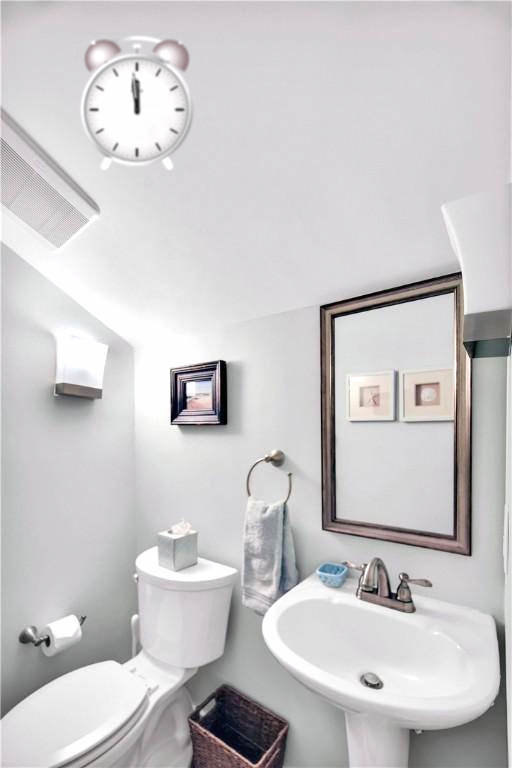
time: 11:59
